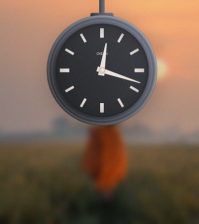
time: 12:18
